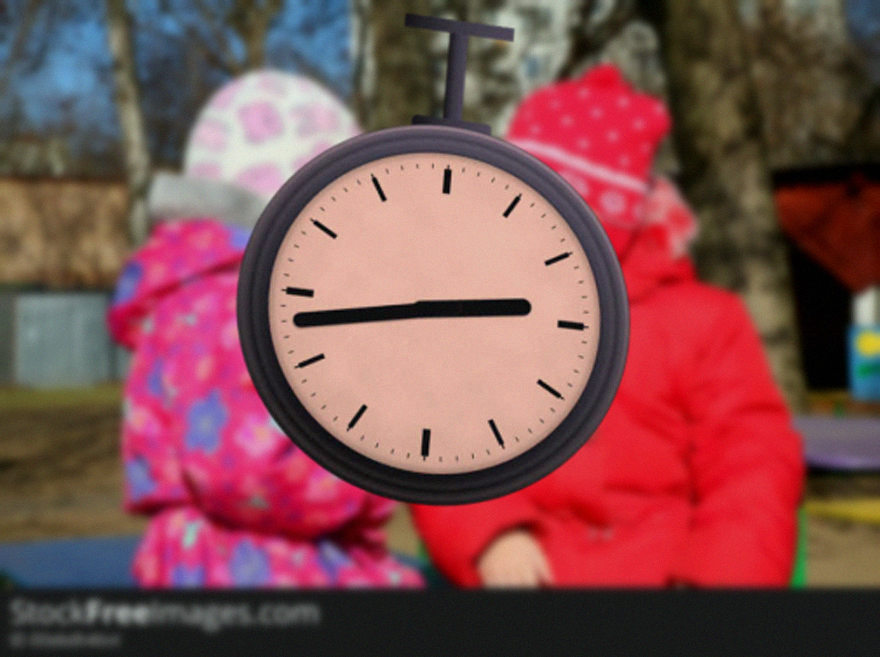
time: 2:43
